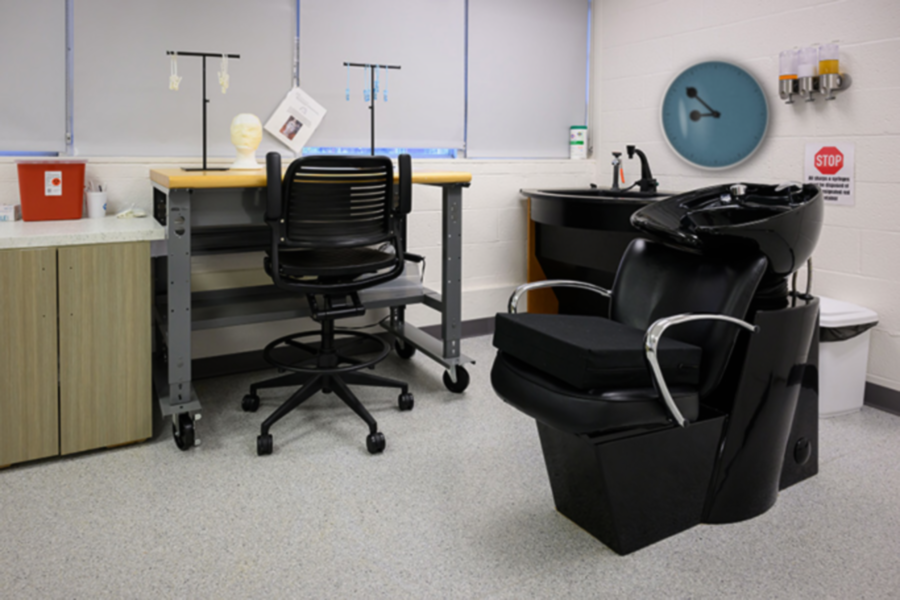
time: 8:52
